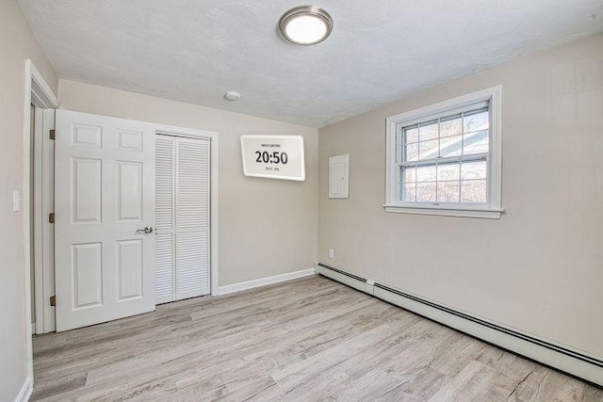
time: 20:50
